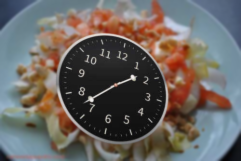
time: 1:37
